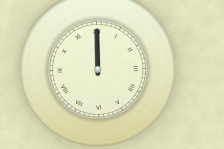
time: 12:00
